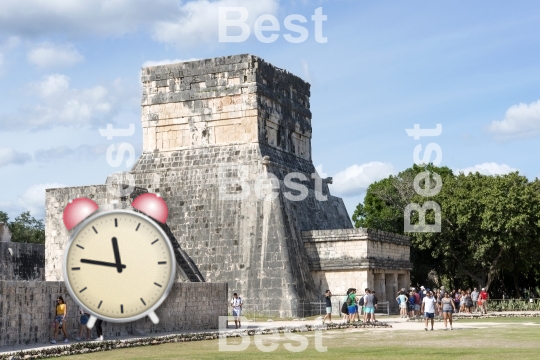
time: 11:47
